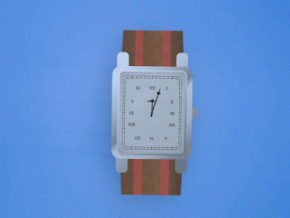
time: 12:03
